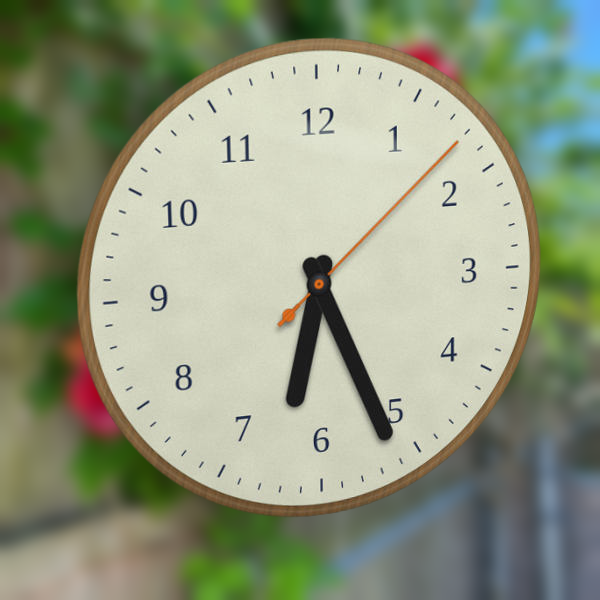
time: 6:26:08
